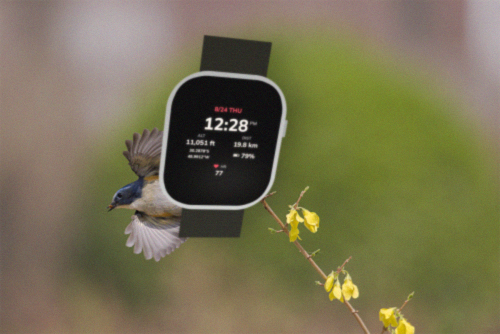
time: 12:28
